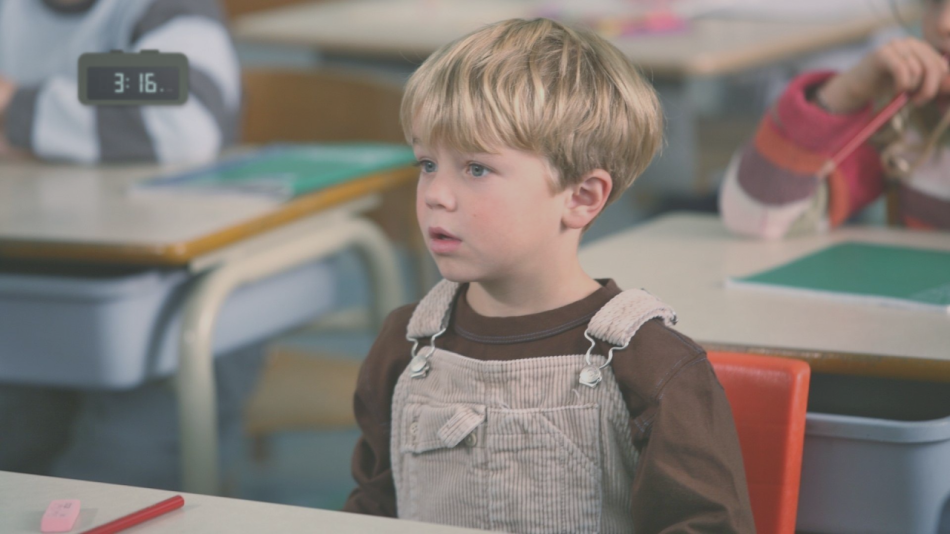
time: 3:16
